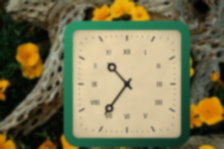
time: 10:36
